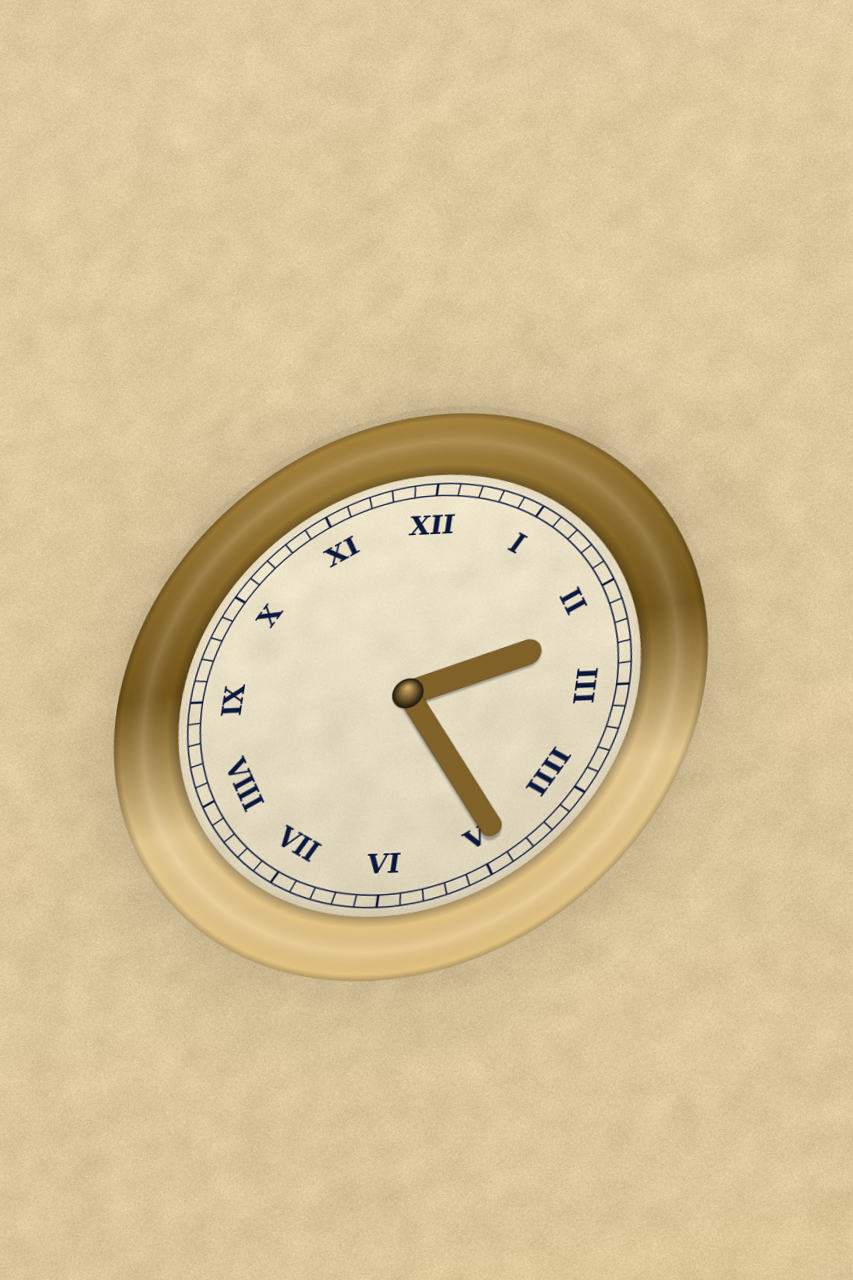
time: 2:24
